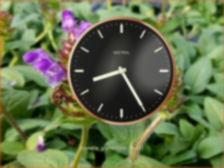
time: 8:25
